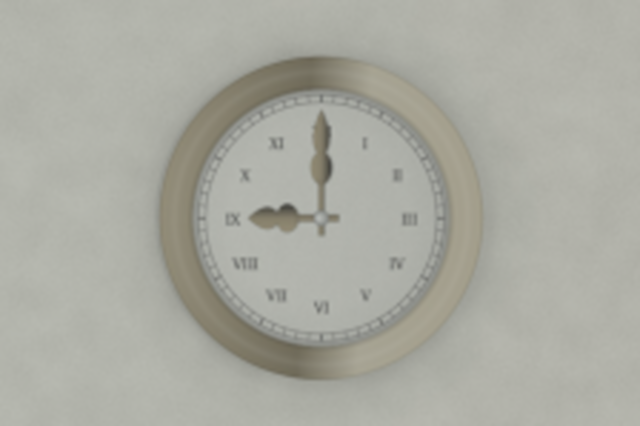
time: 9:00
